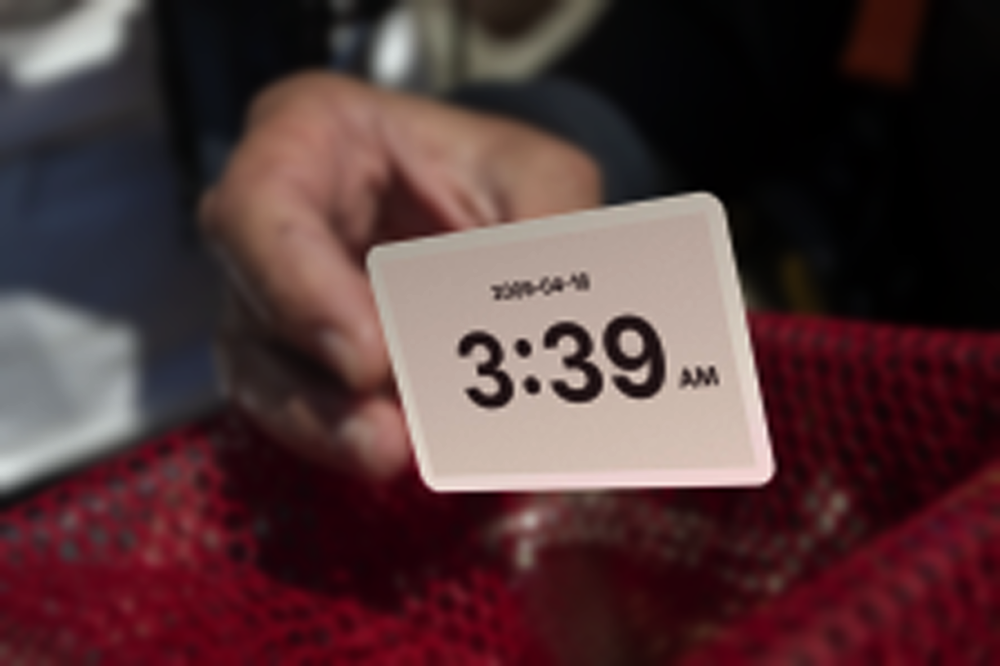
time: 3:39
